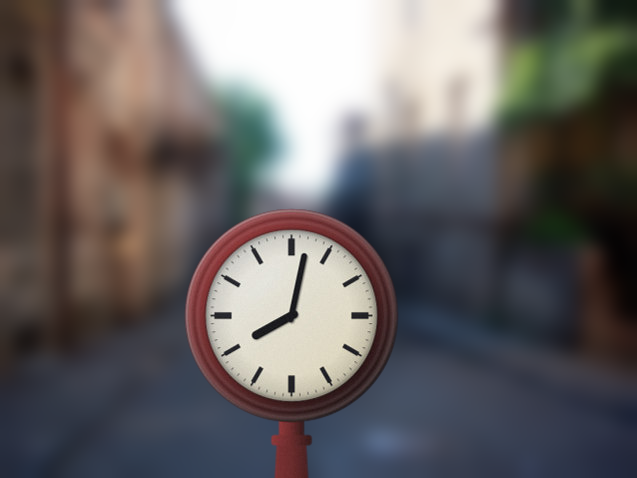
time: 8:02
